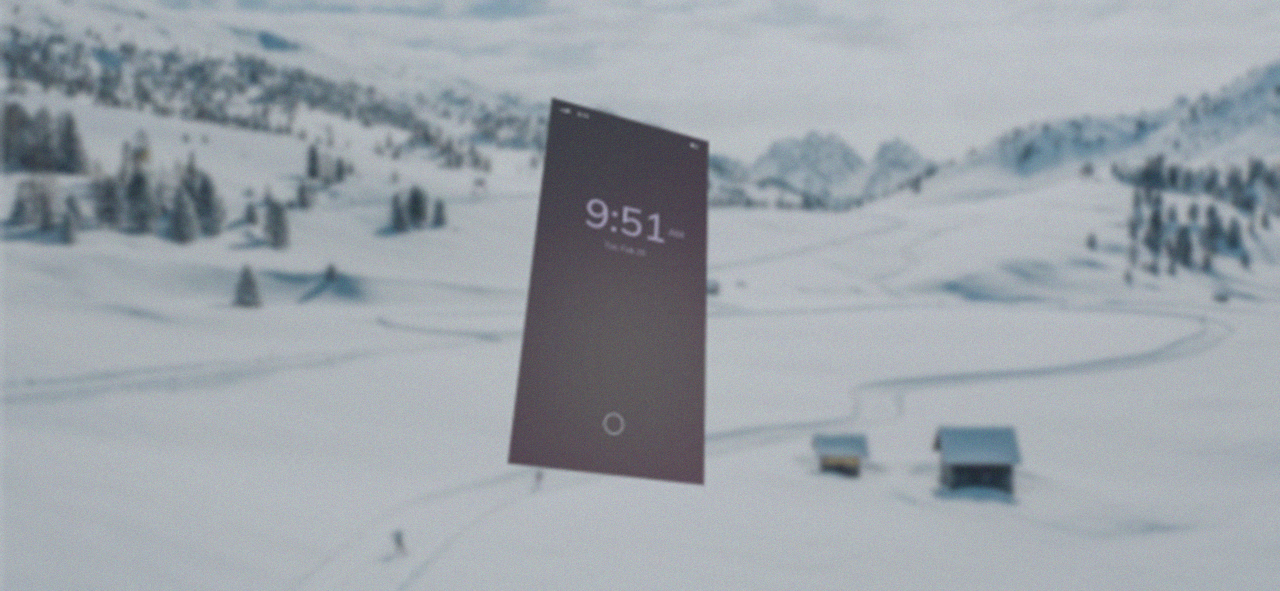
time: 9:51
